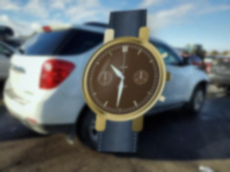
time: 10:31
